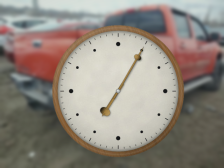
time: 7:05
